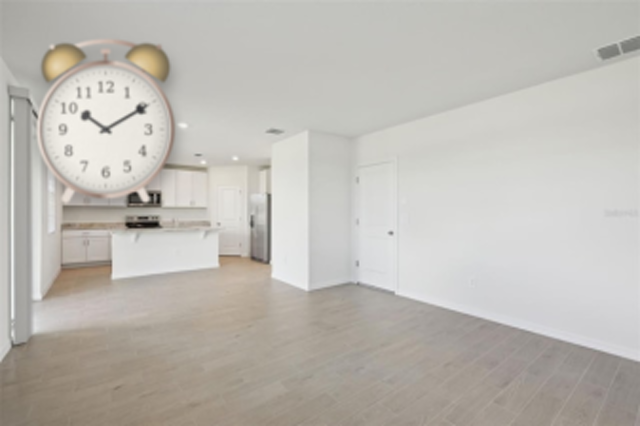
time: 10:10
